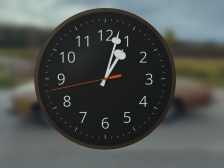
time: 1:02:43
